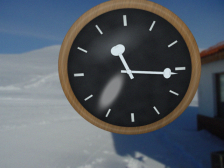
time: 11:16
